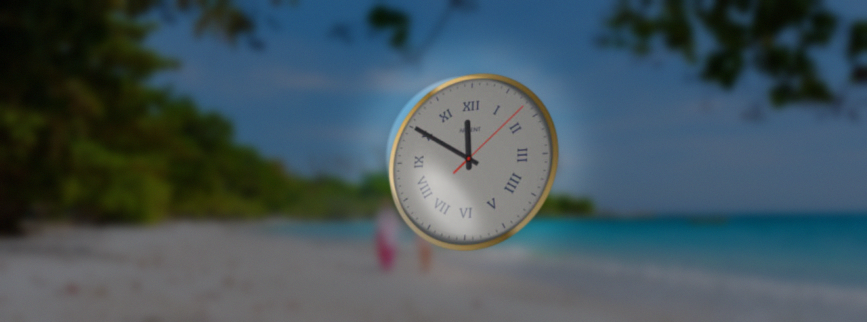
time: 11:50:08
